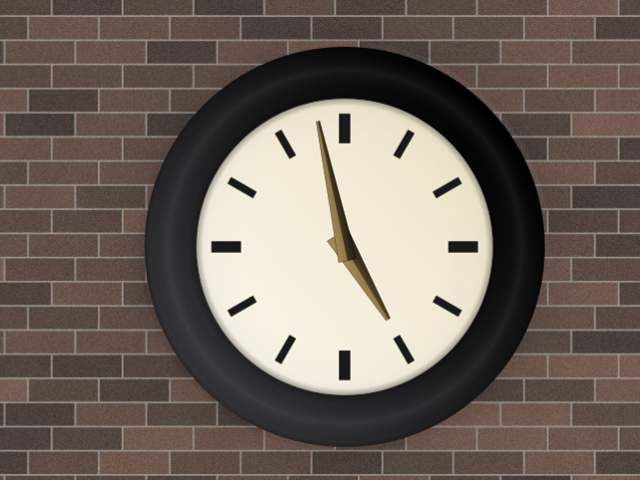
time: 4:58
